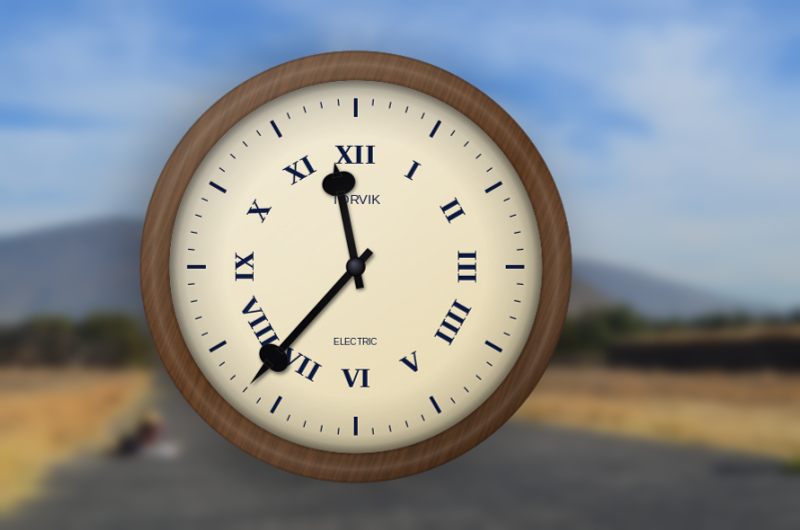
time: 11:37
